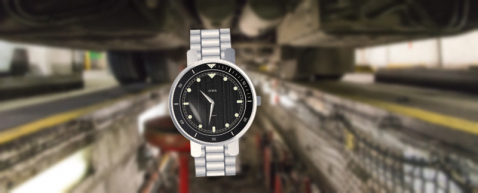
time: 10:32
